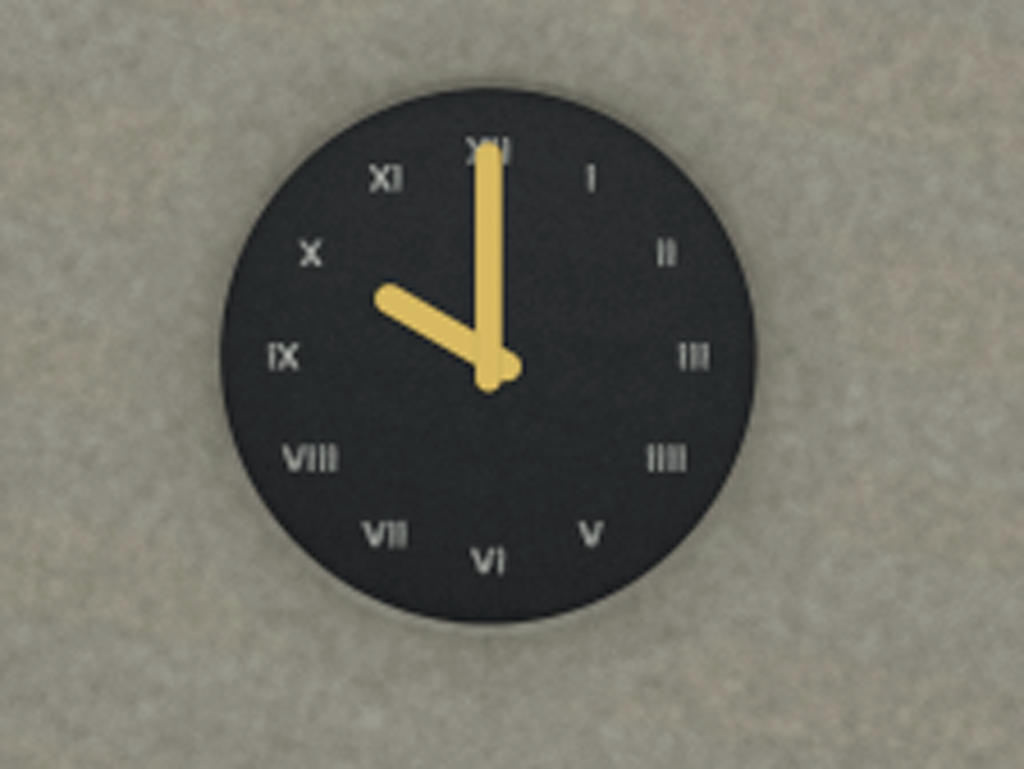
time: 10:00
